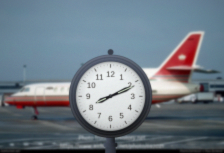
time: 8:11
